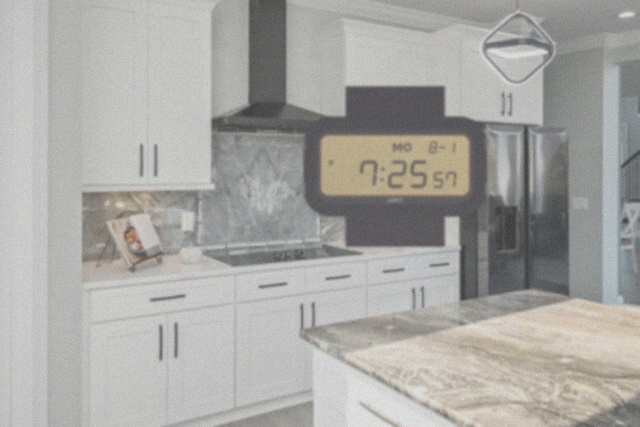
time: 7:25:57
